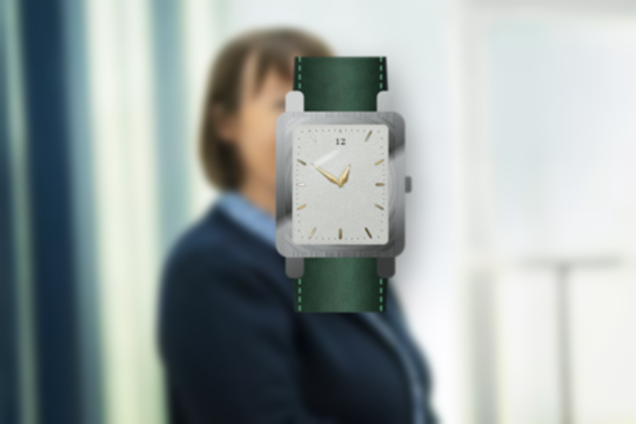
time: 12:51
